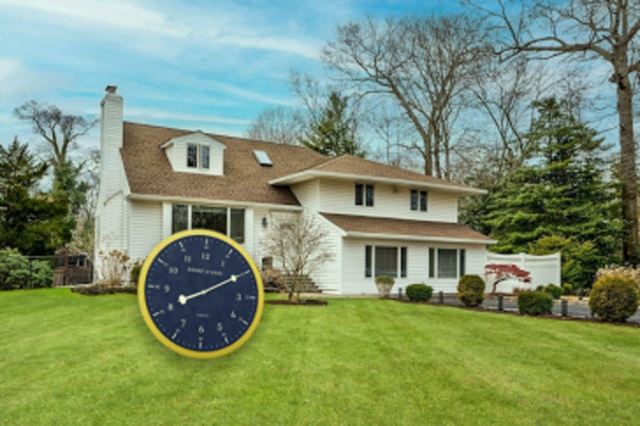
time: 8:10
